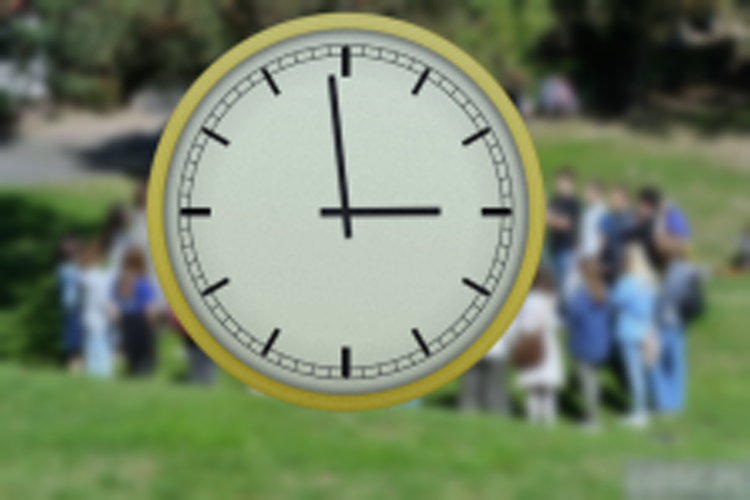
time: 2:59
